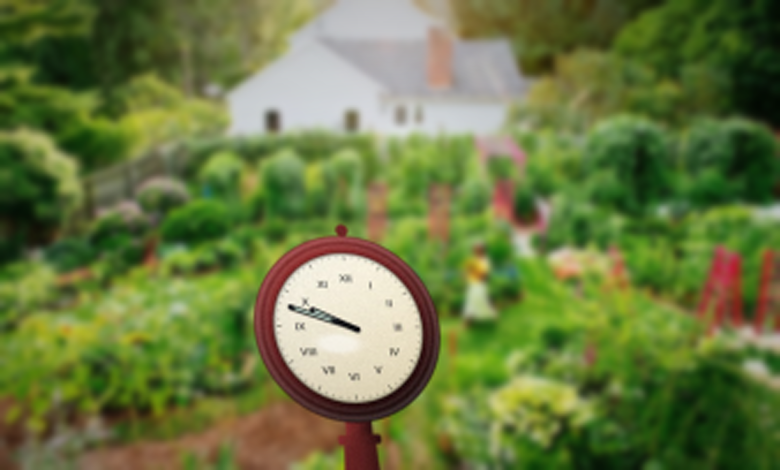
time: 9:48
